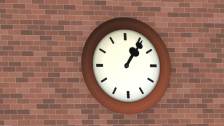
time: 1:06
